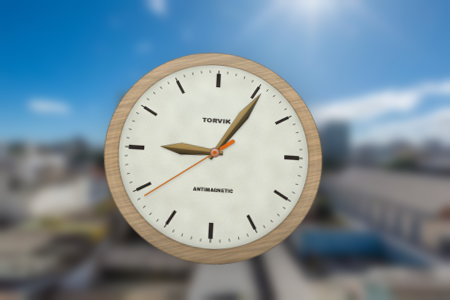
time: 9:05:39
